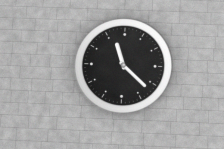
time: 11:22
